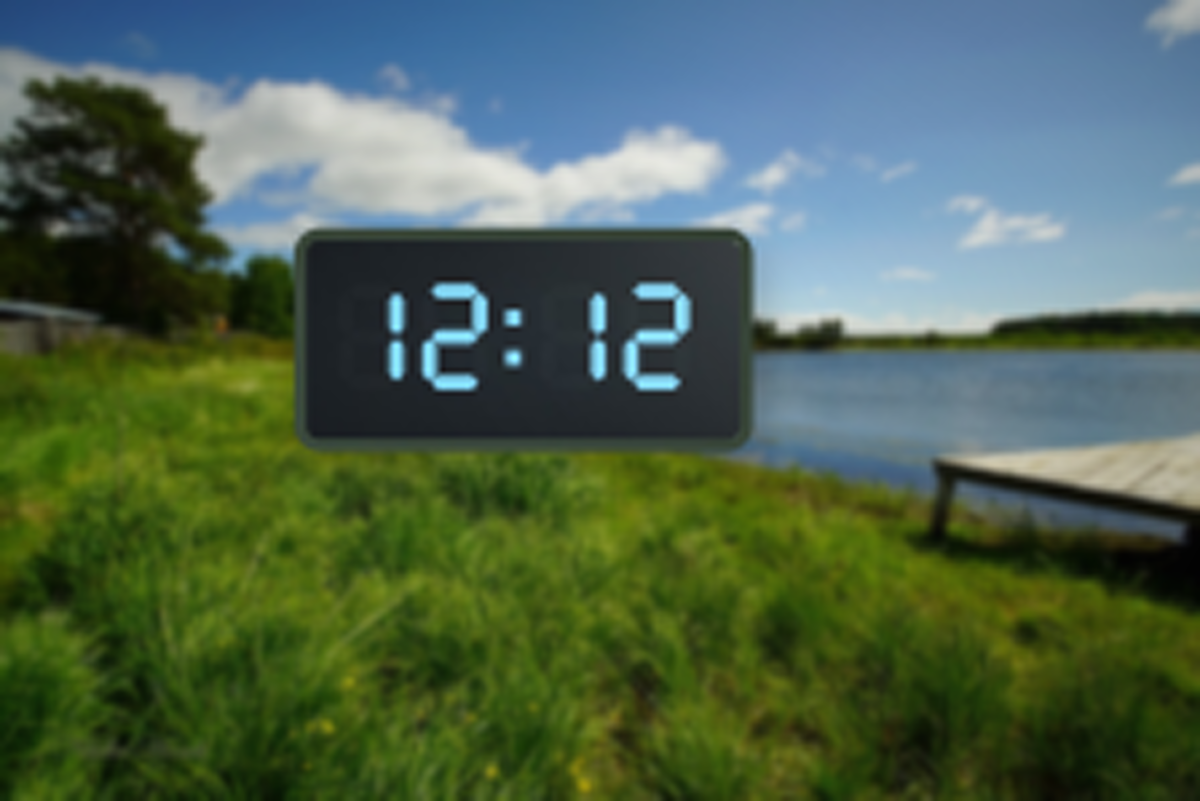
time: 12:12
